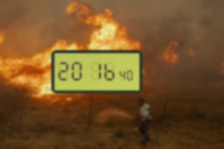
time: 20:16:40
